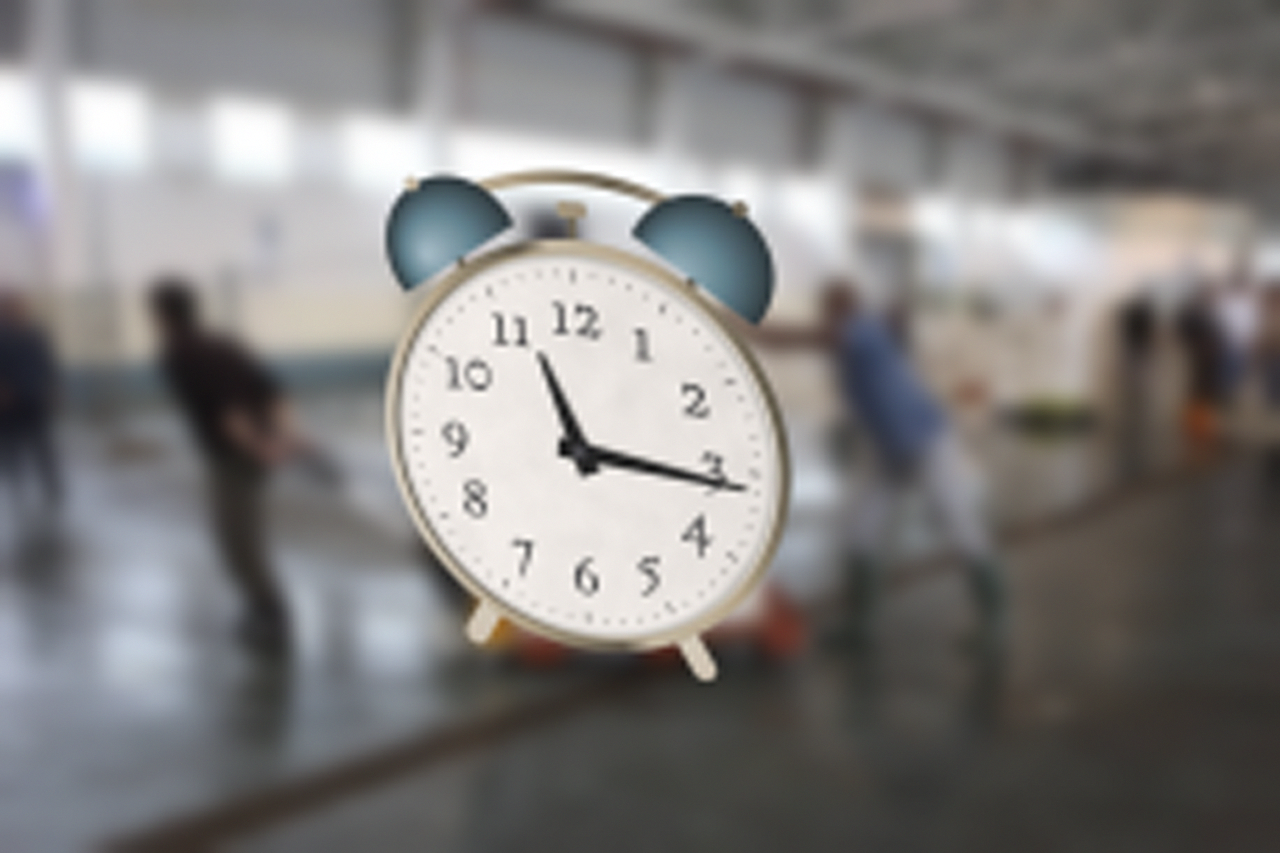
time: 11:16
